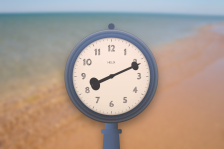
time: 8:11
